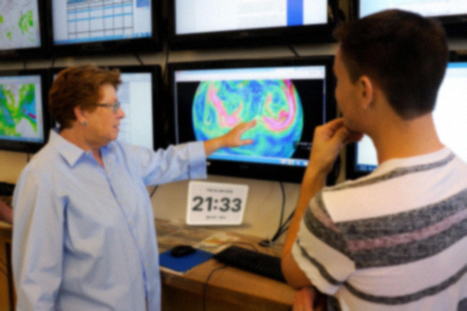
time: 21:33
